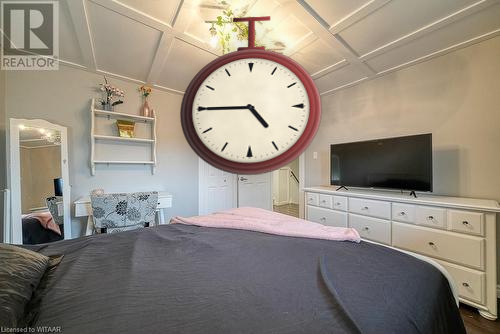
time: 4:45
